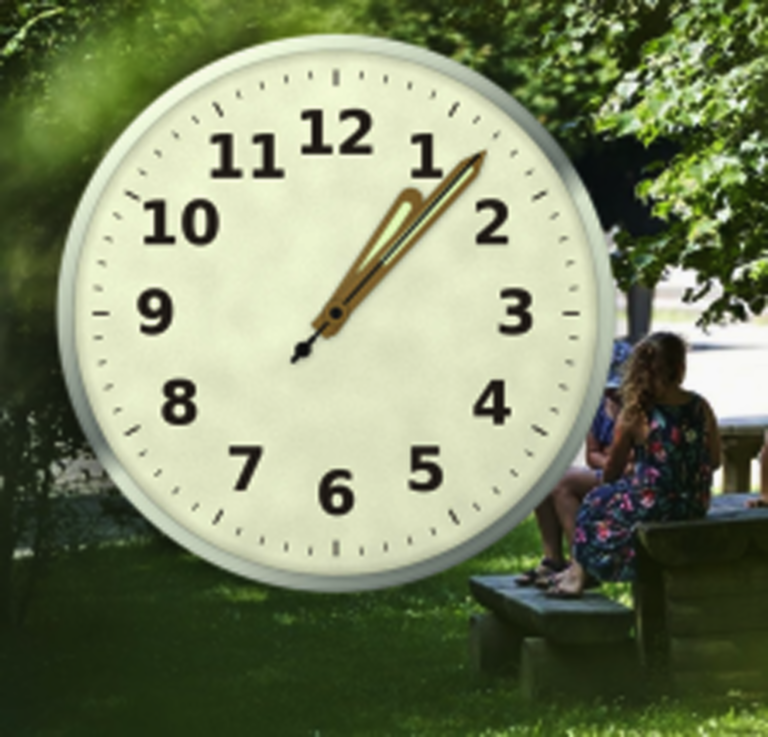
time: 1:07:07
